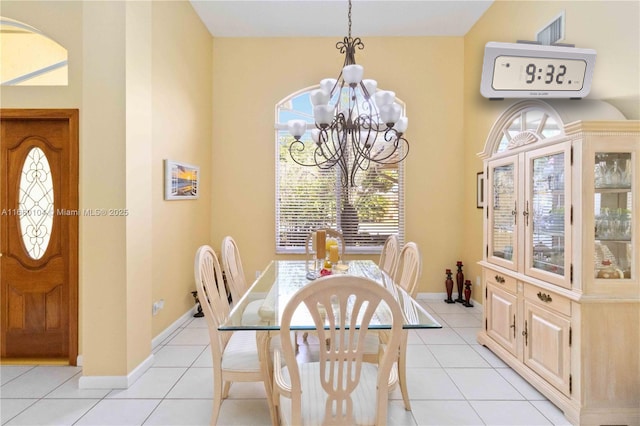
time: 9:32
